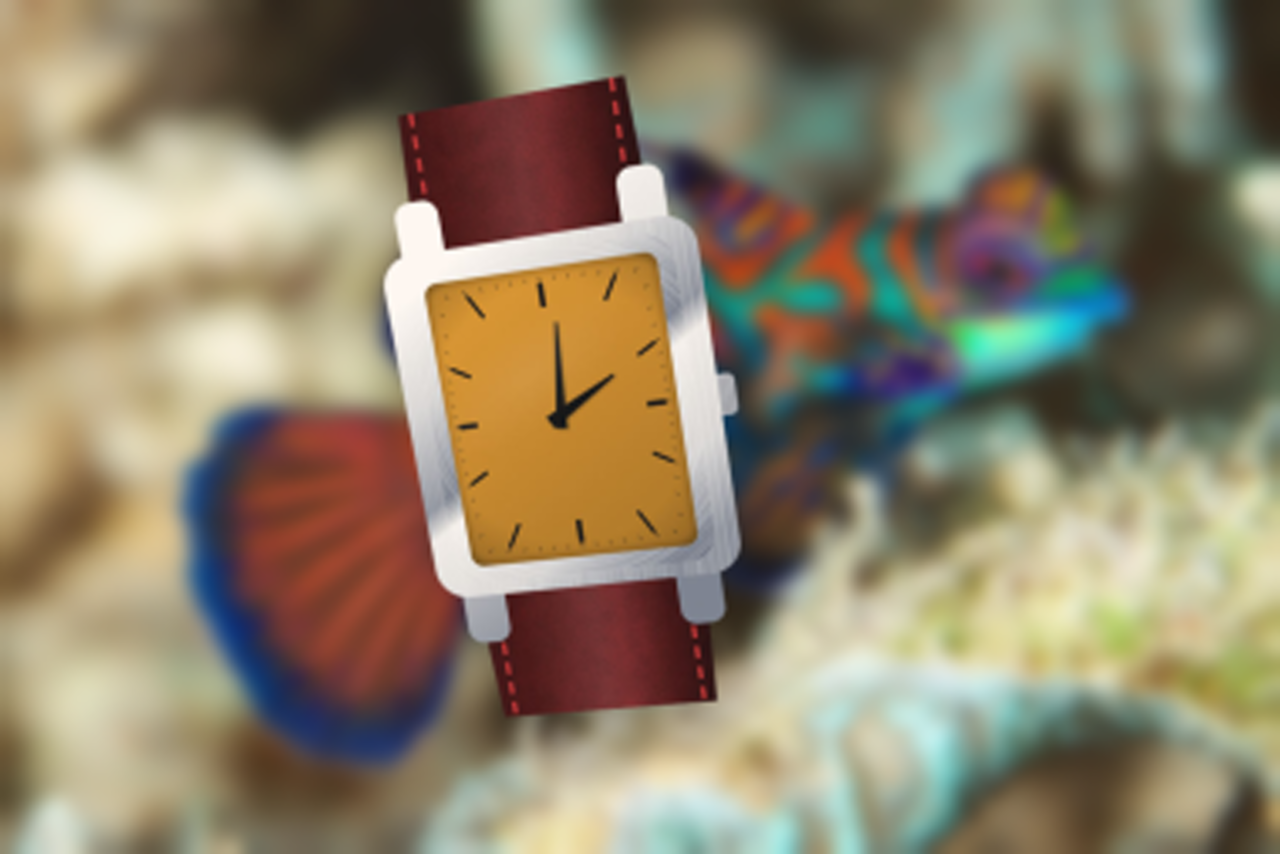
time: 2:01
